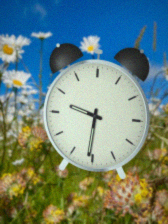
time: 9:31
